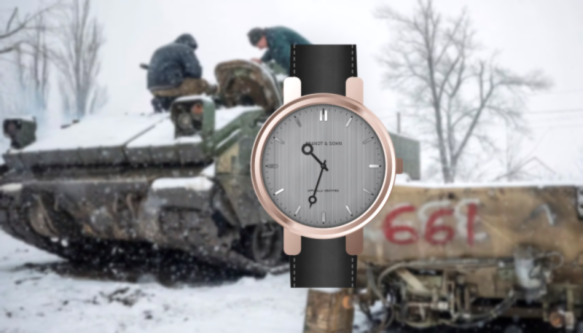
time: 10:33
